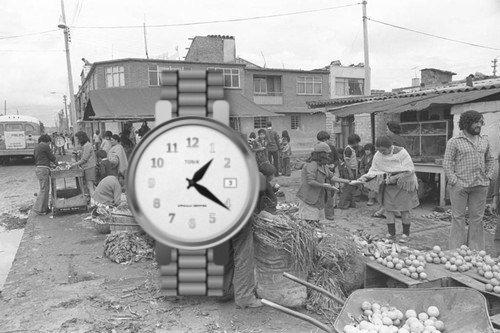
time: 1:21
